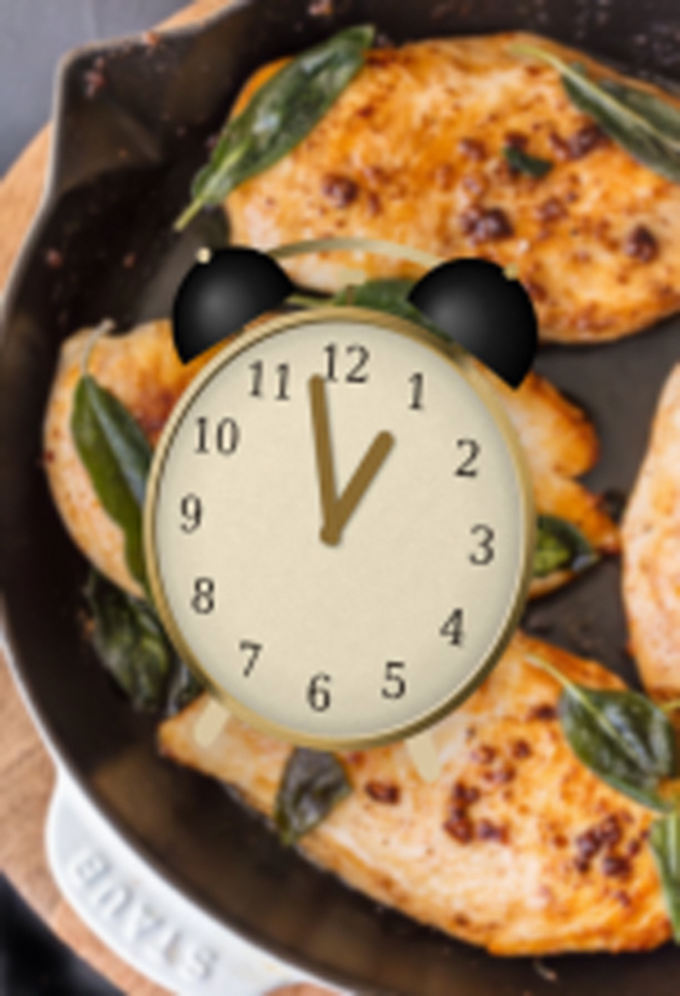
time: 12:58
